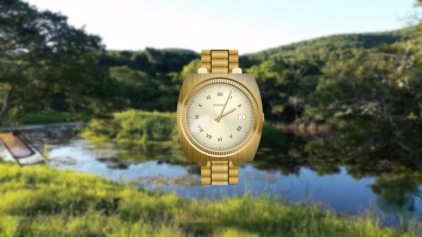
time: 2:04
